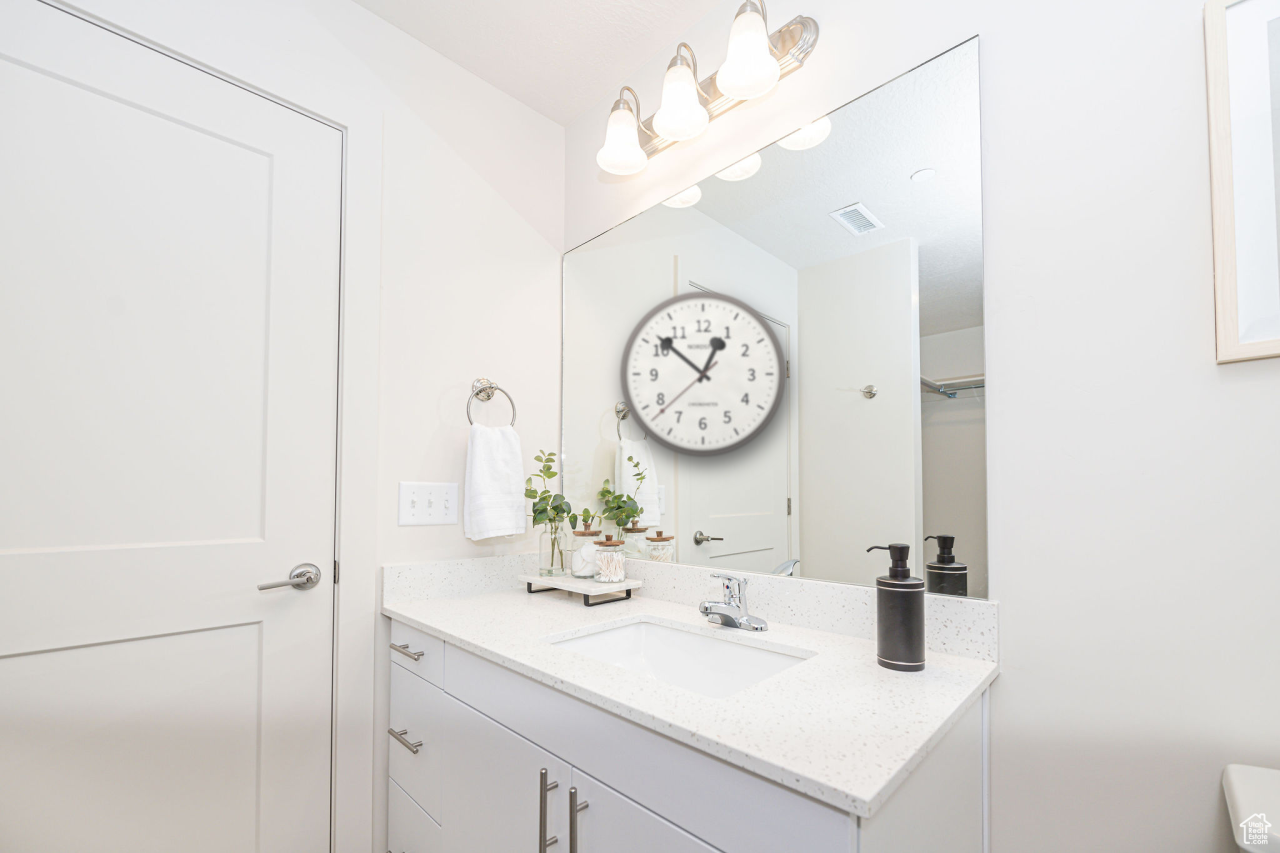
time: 12:51:38
